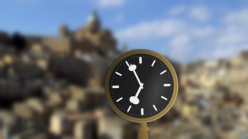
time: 6:56
